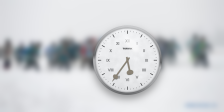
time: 5:36
